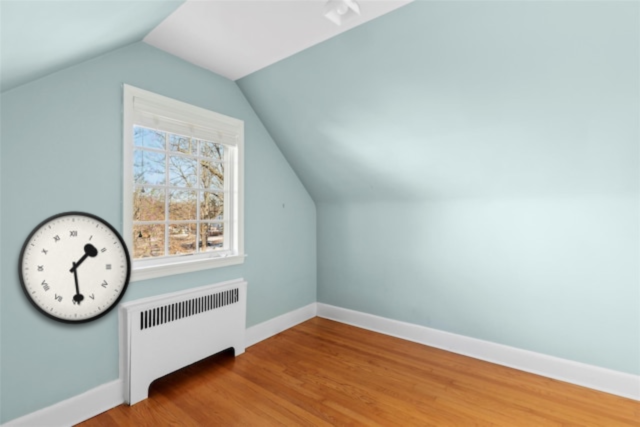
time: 1:29
